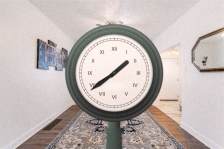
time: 1:39
